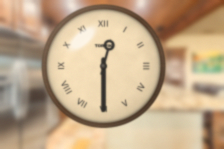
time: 12:30
